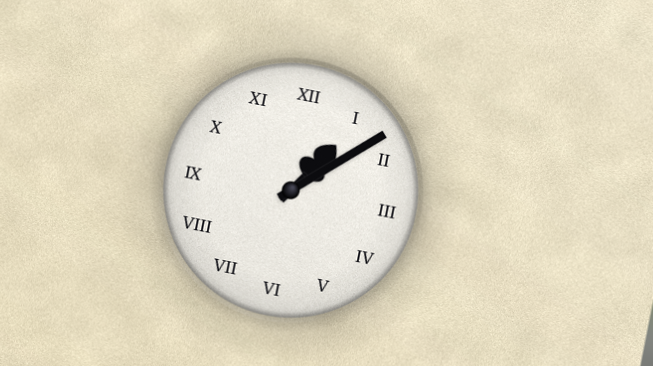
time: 1:08
